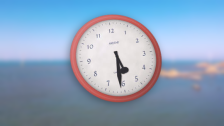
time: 5:31
